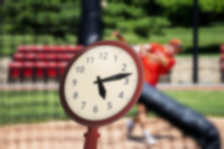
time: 5:13
